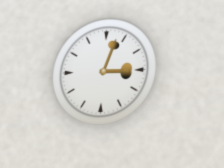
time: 3:03
